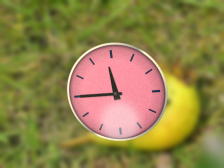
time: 11:45
